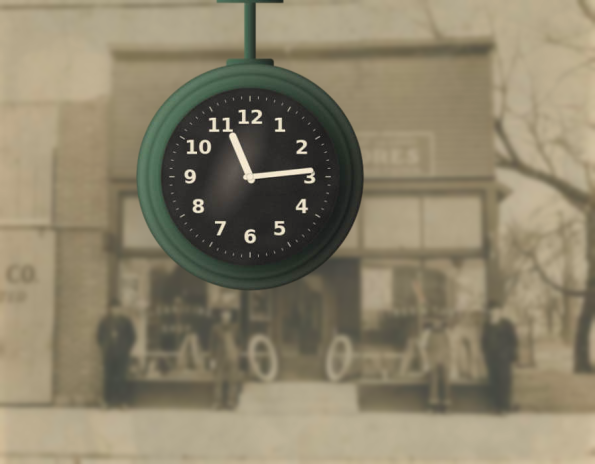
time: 11:14
